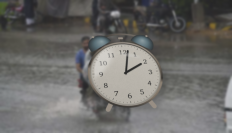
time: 2:02
